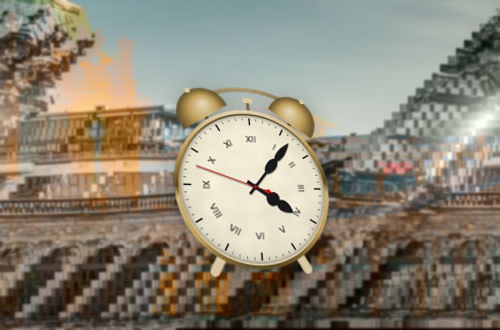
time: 4:06:48
